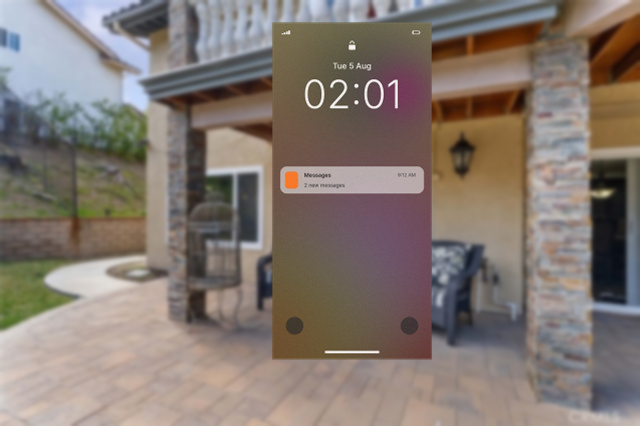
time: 2:01
